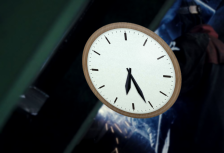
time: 6:26
